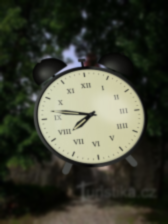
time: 7:47
